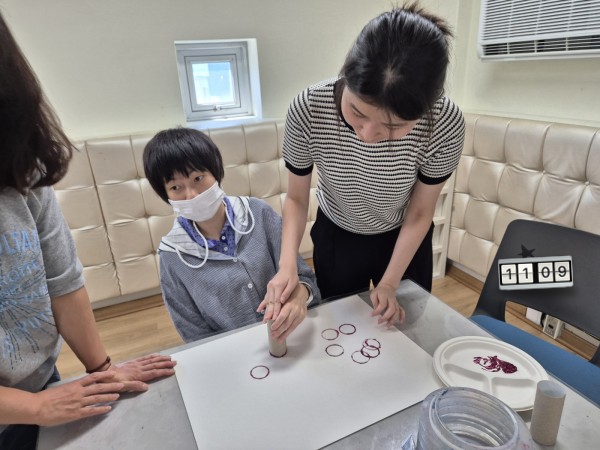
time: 11:09
